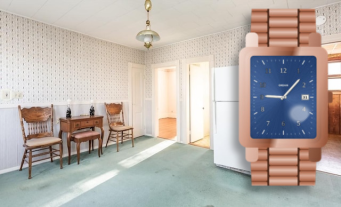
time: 9:07
